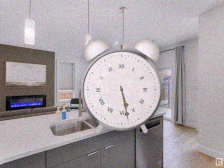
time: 5:28
